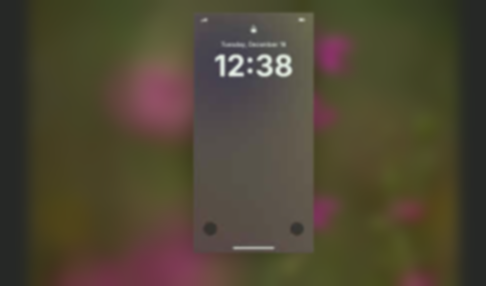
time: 12:38
